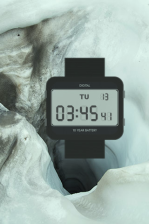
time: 3:45:41
